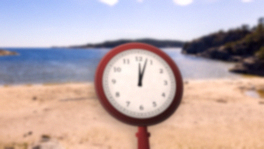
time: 12:03
